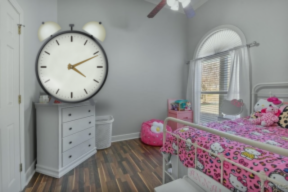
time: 4:11
